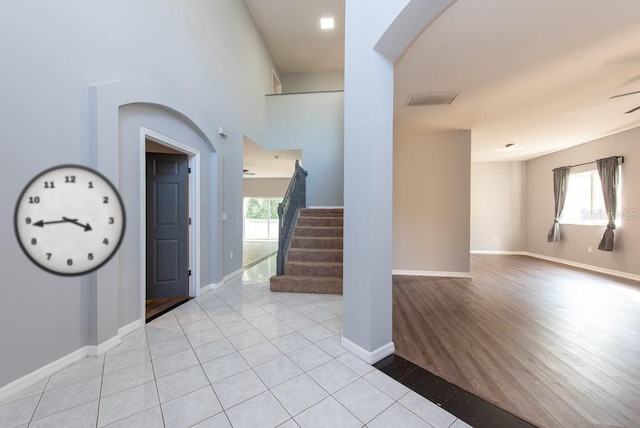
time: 3:44
